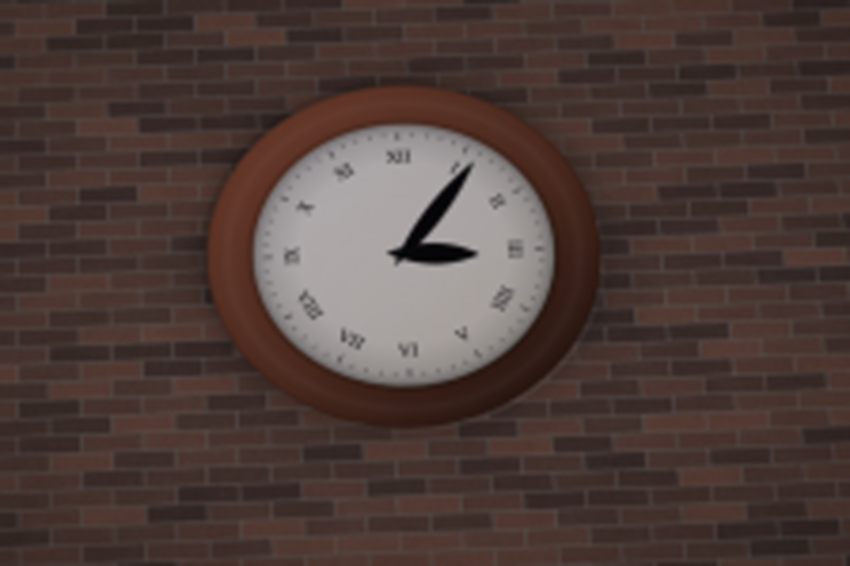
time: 3:06
